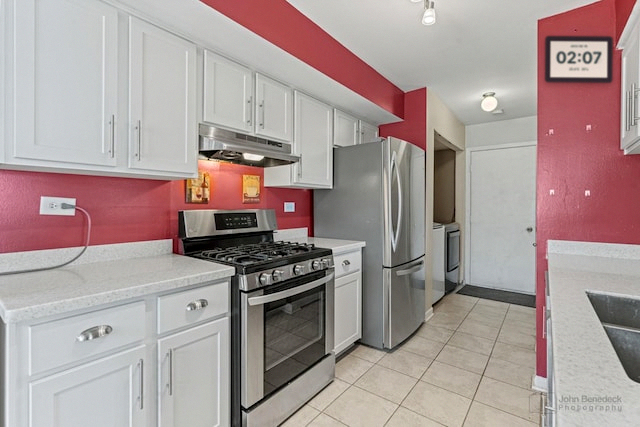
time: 2:07
